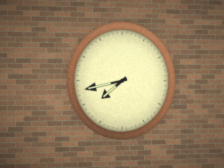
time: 7:43
